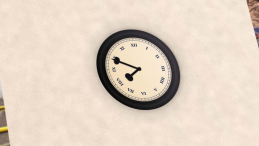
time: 7:49
